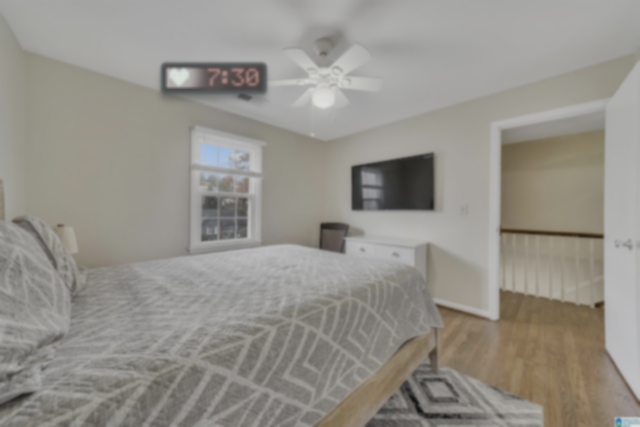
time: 7:30
